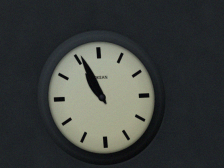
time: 10:56
